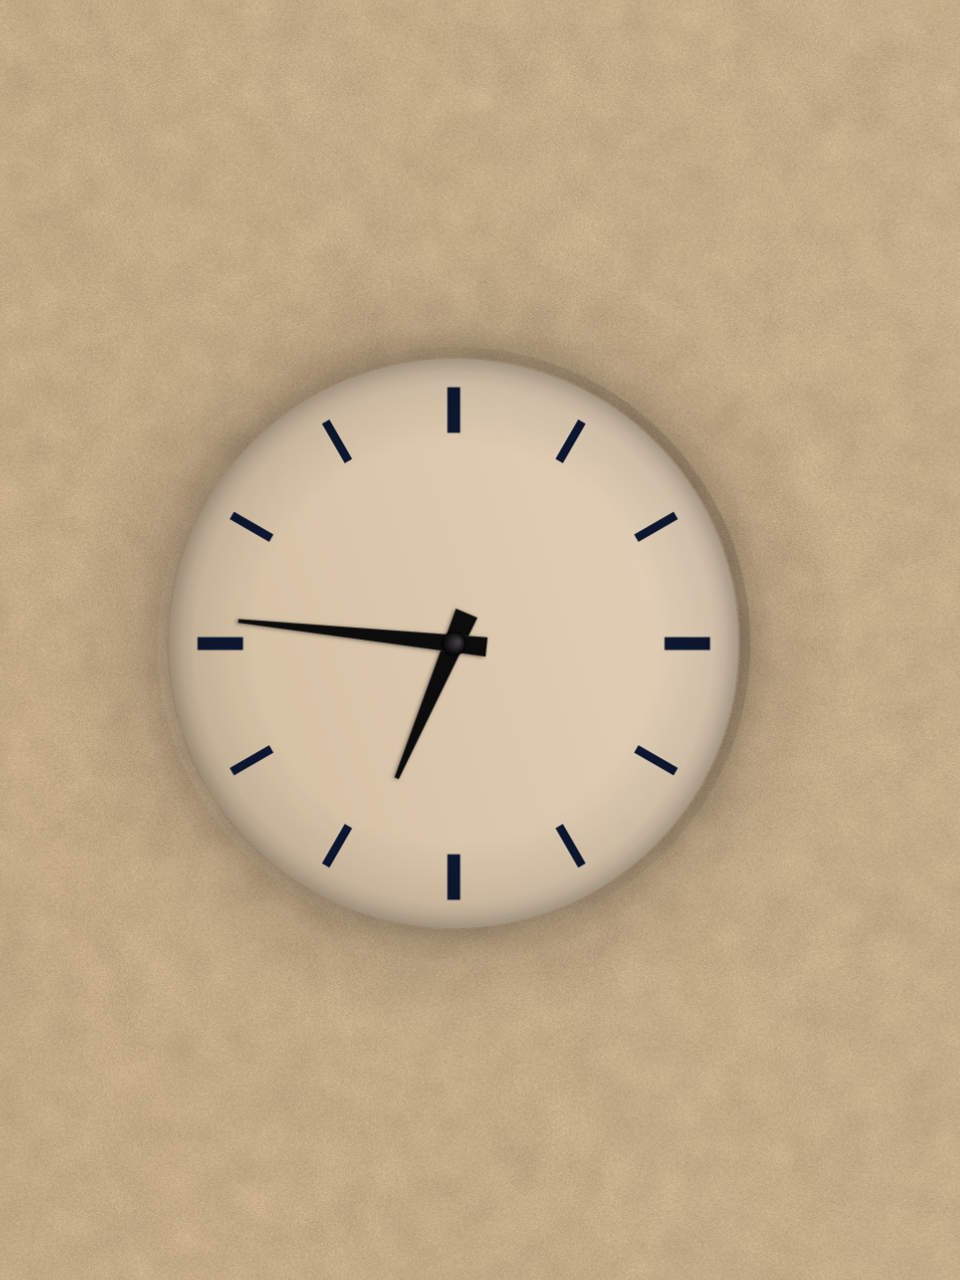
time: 6:46
